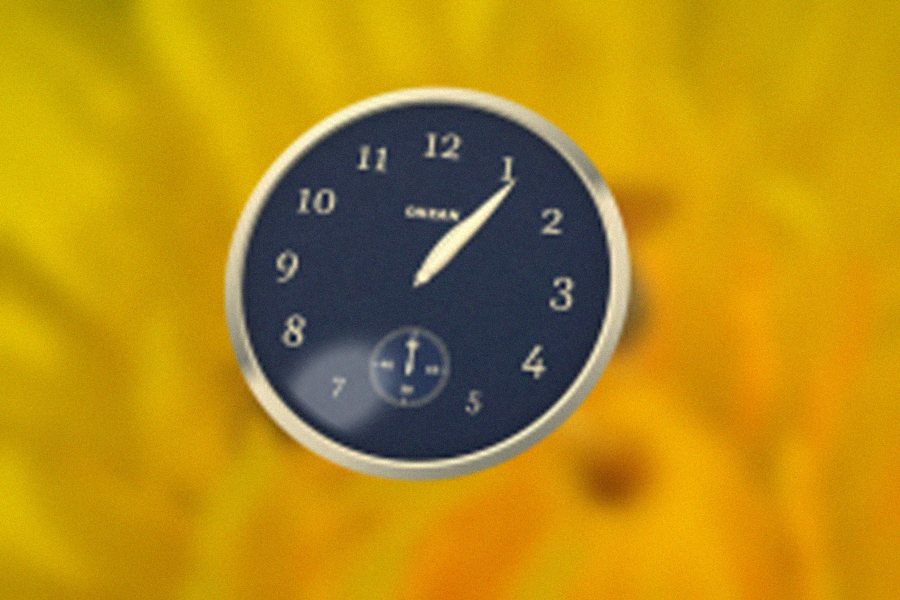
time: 1:06
